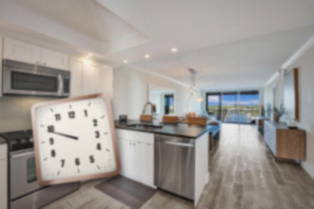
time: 9:49
